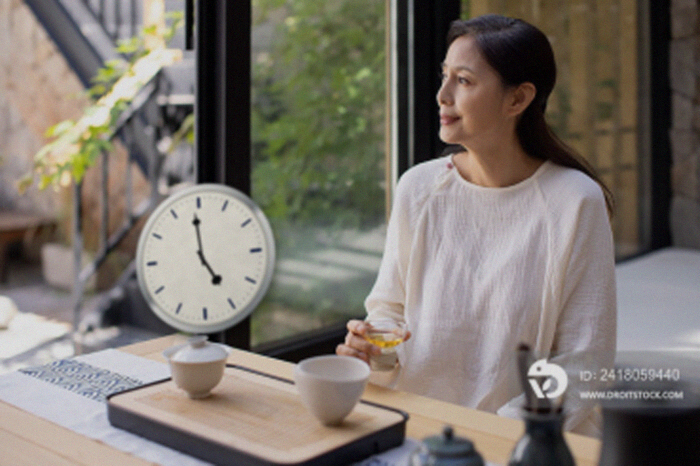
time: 4:59
